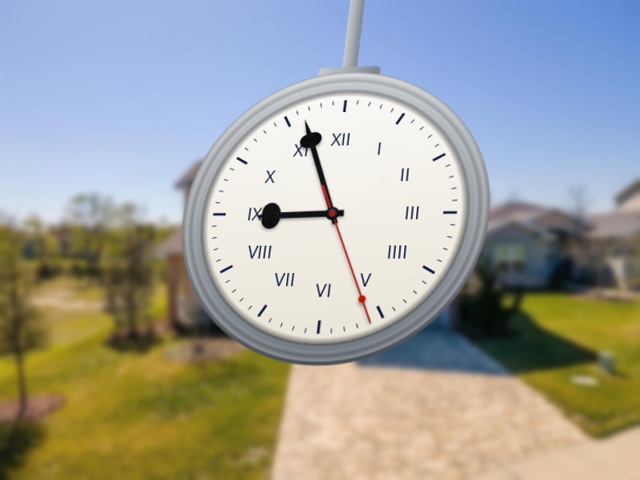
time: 8:56:26
